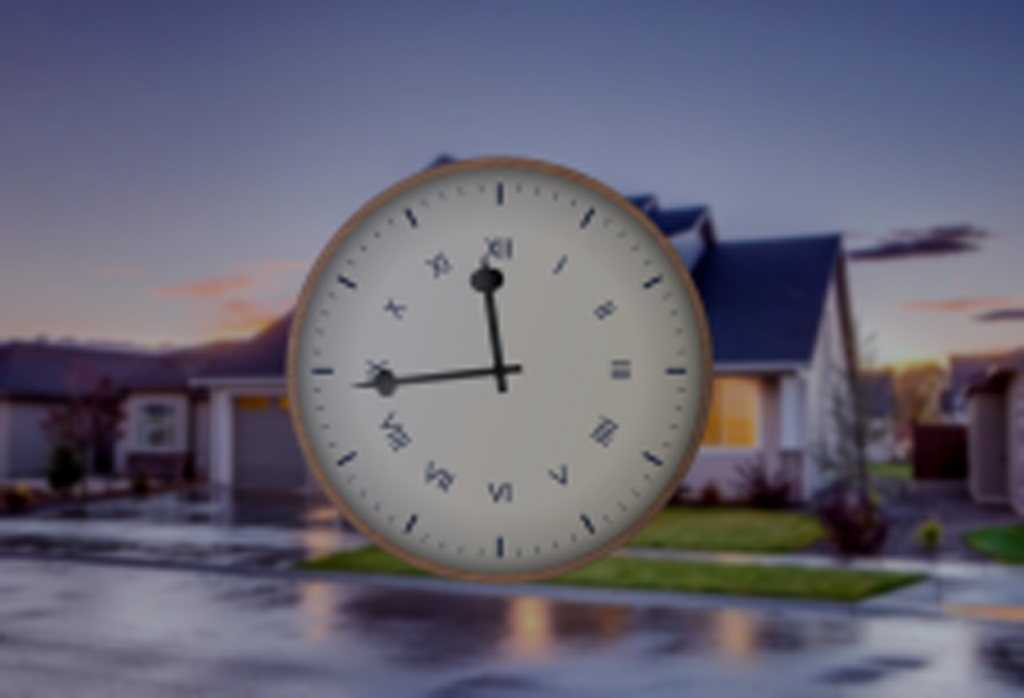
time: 11:44
